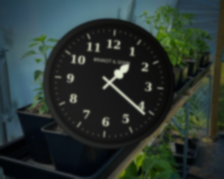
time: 1:21
